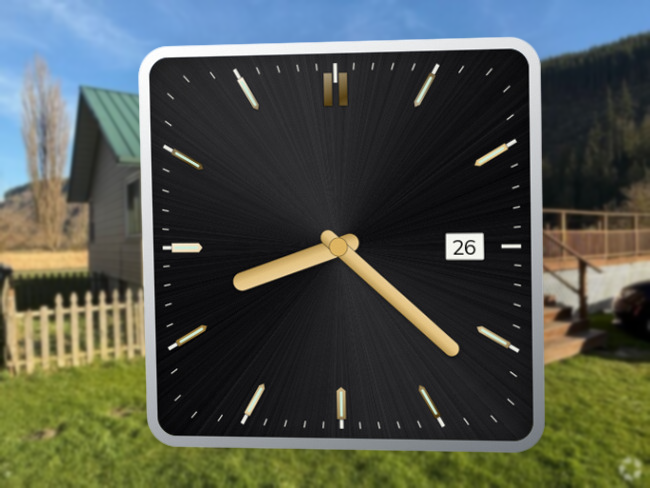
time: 8:22
